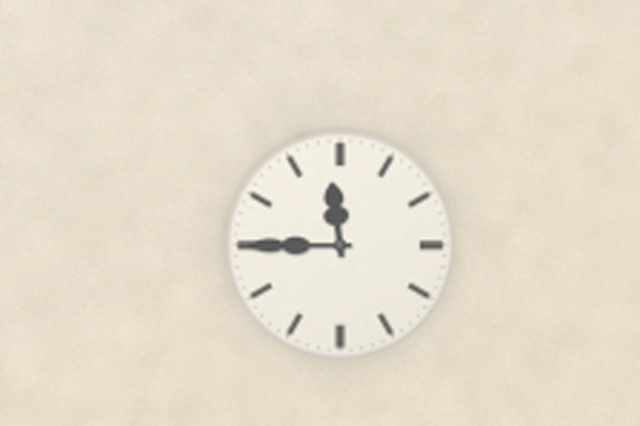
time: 11:45
